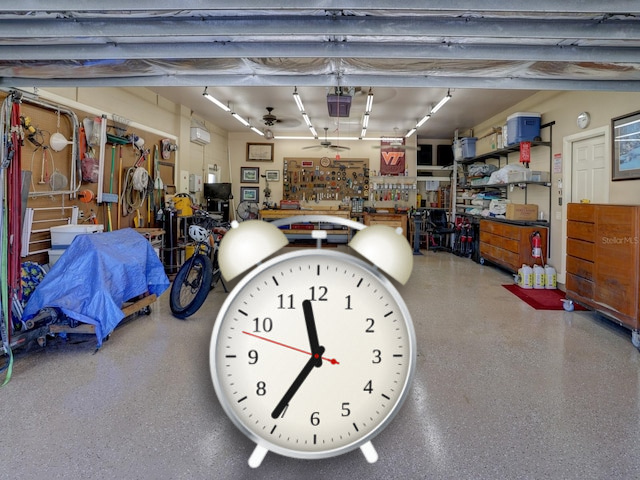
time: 11:35:48
